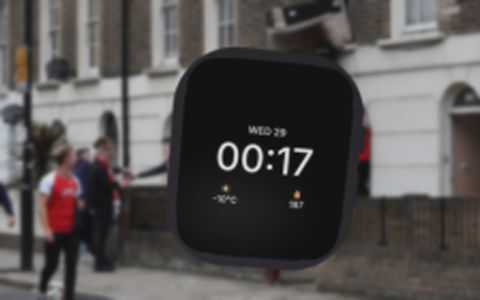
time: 0:17
